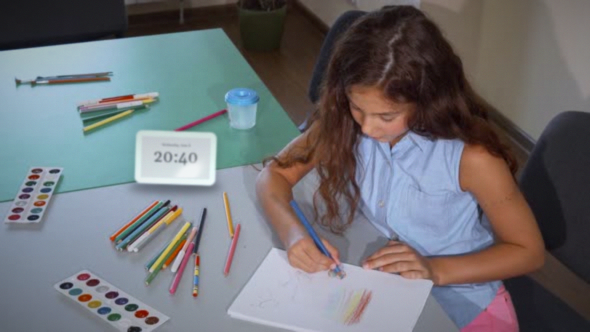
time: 20:40
